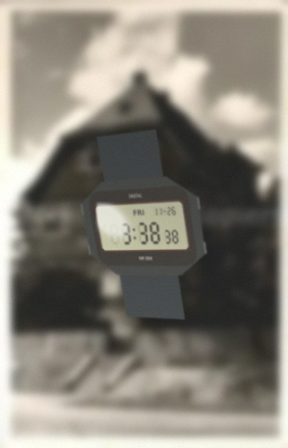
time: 3:38:38
